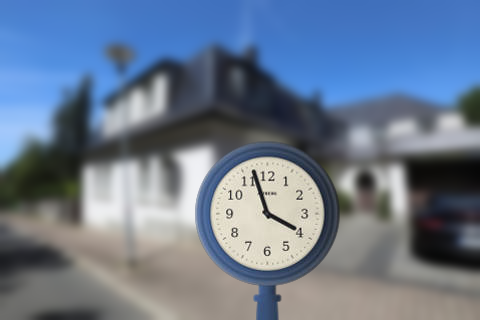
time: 3:57
